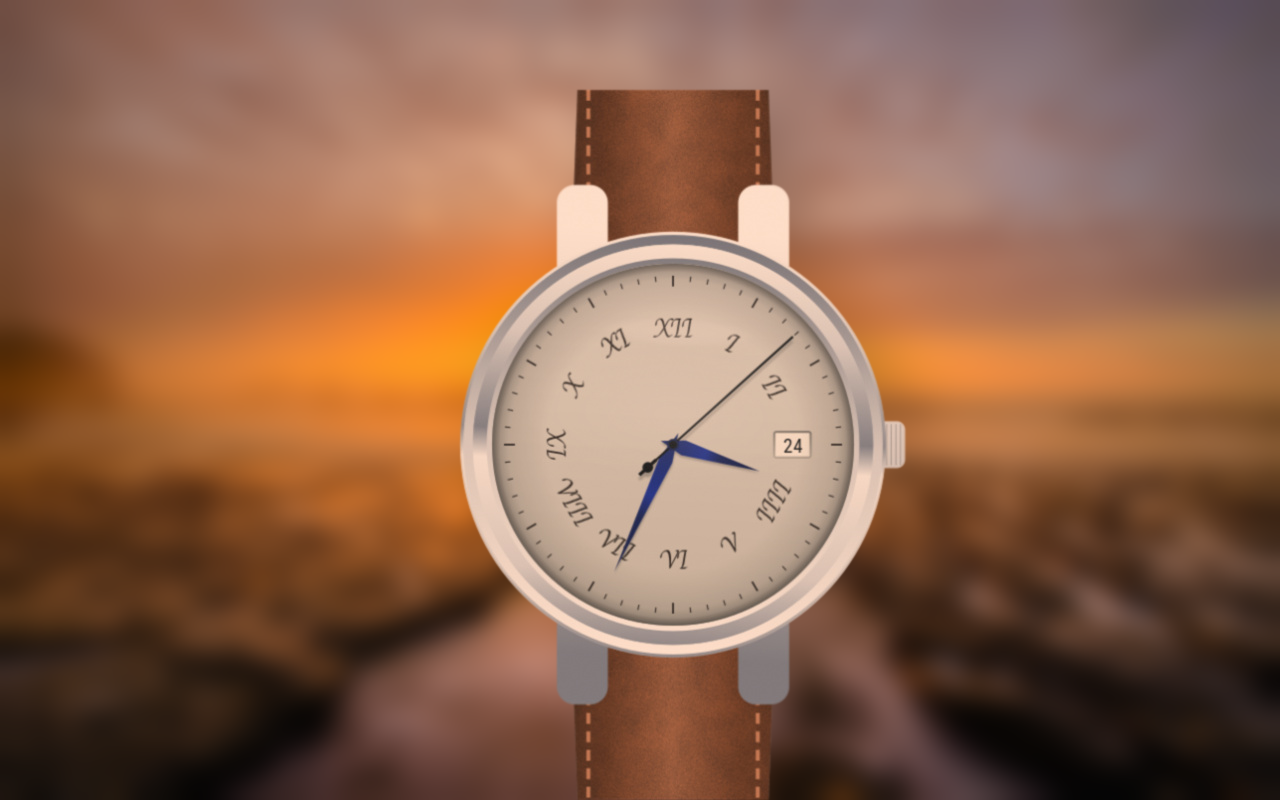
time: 3:34:08
